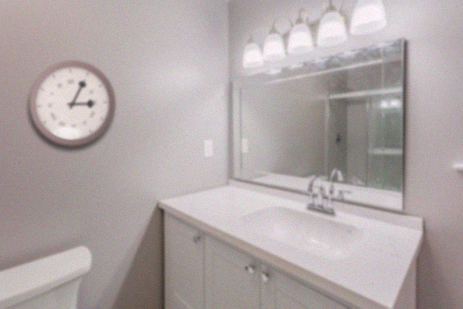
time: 3:05
